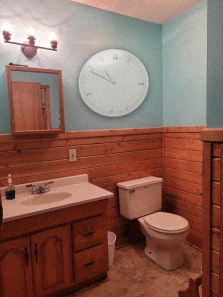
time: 10:49
